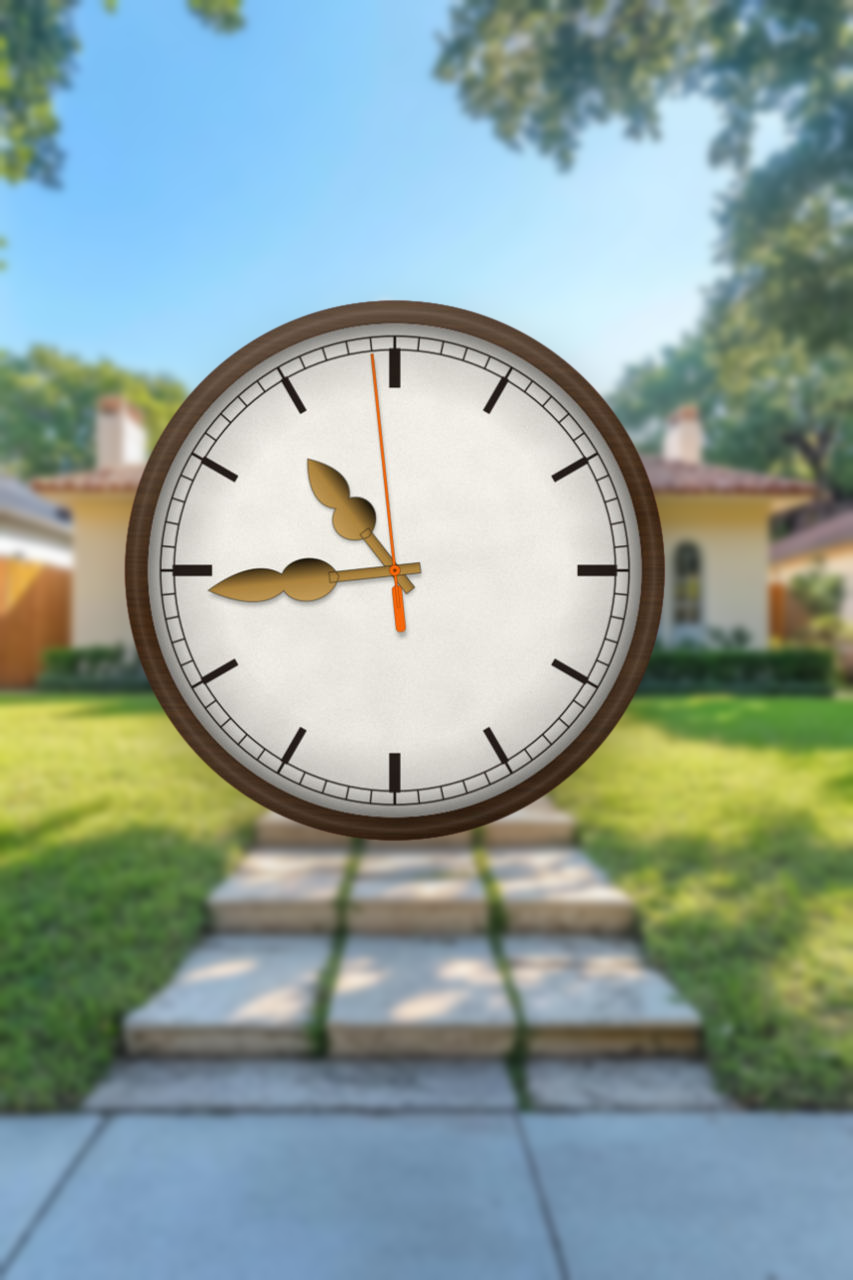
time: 10:43:59
